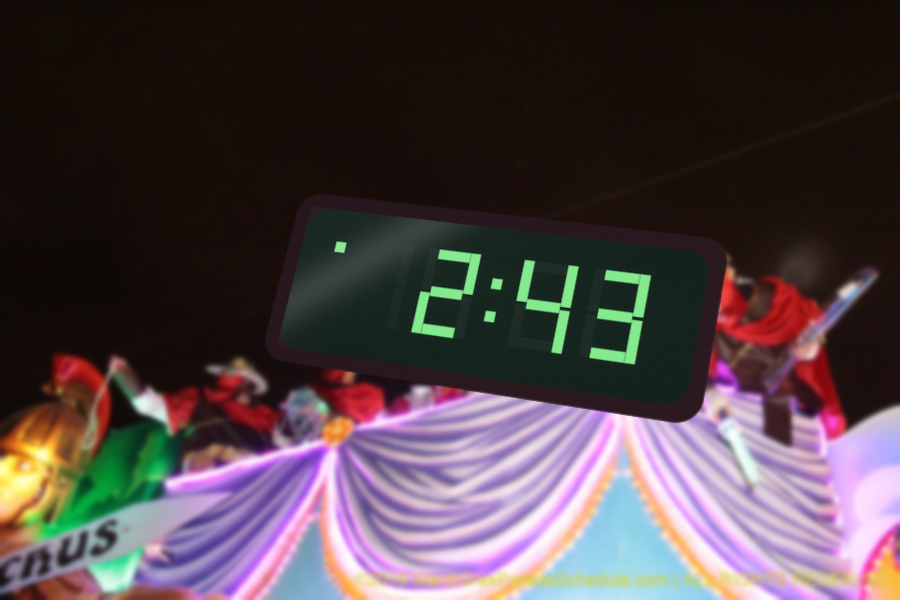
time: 2:43
